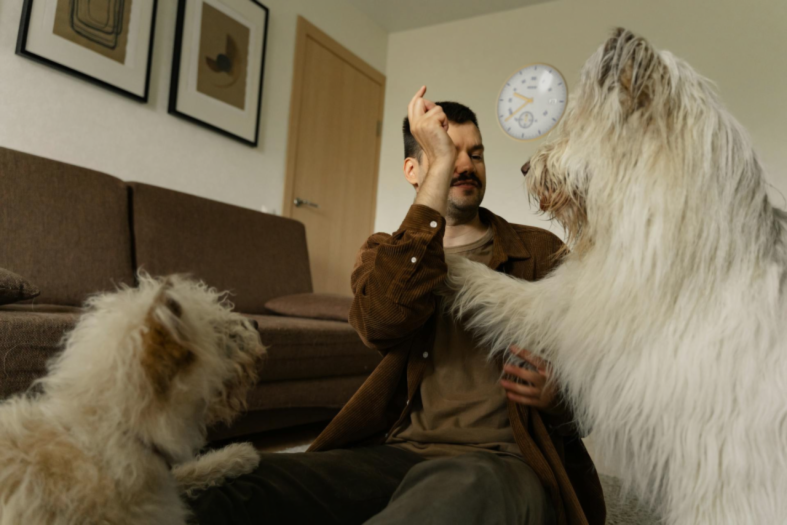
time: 9:38
